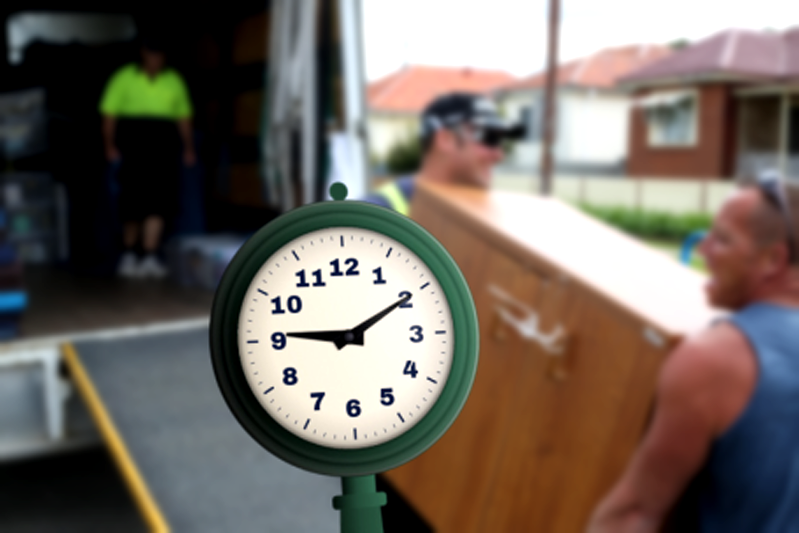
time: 9:10
